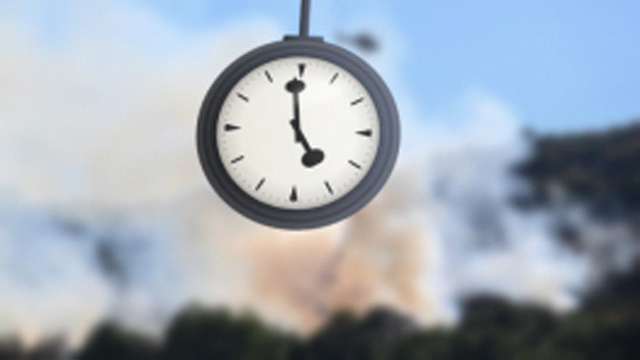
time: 4:59
